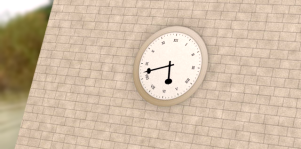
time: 5:42
